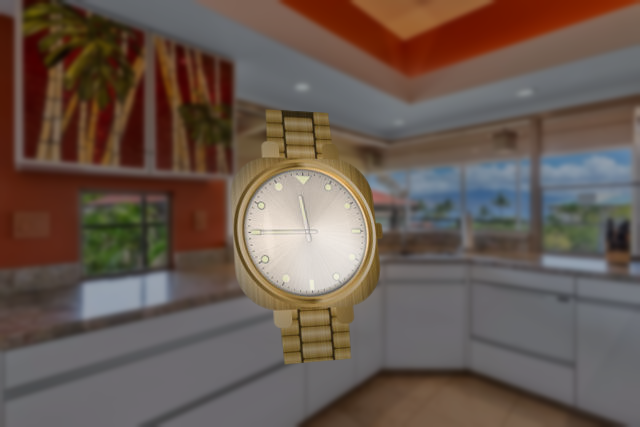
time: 11:45
